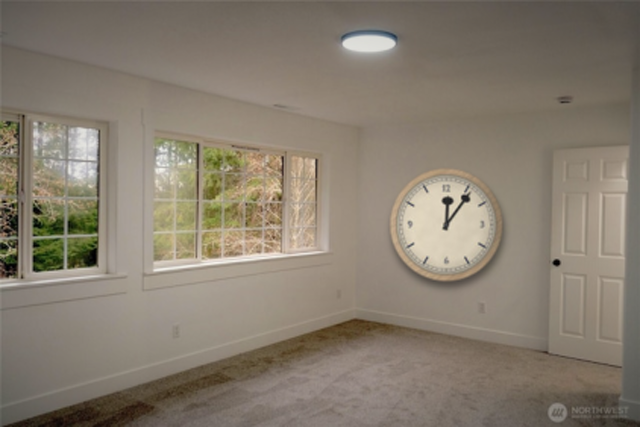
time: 12:06
